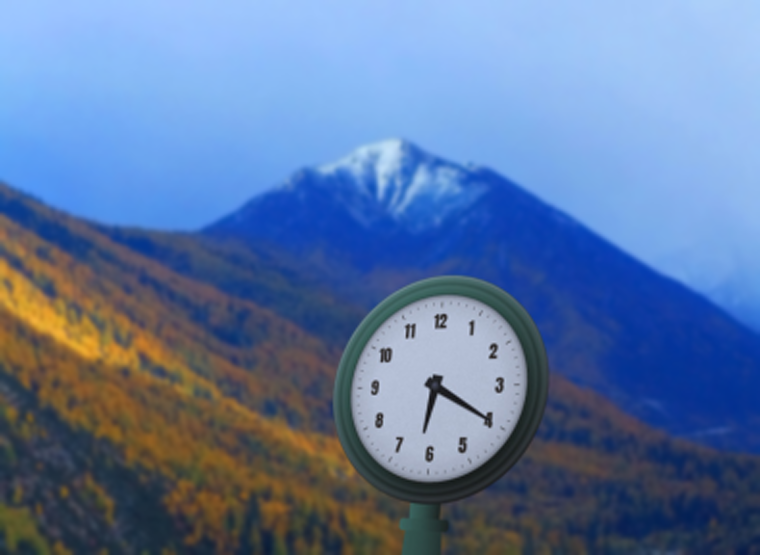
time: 6:20
